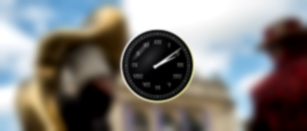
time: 2:09
